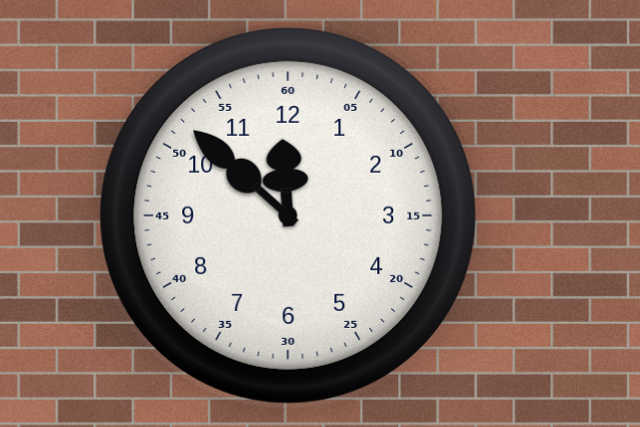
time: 11:52
